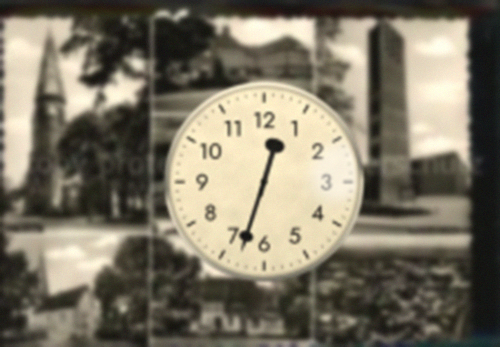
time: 12:33
